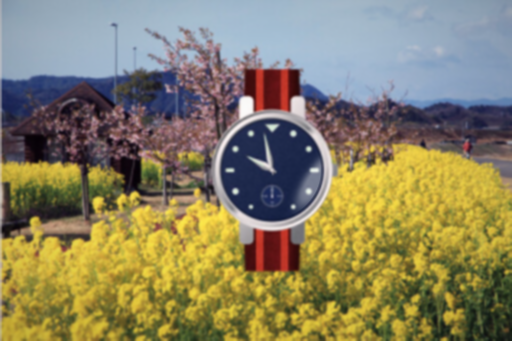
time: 9:58
